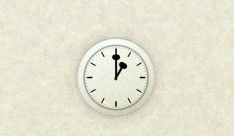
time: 1:00
